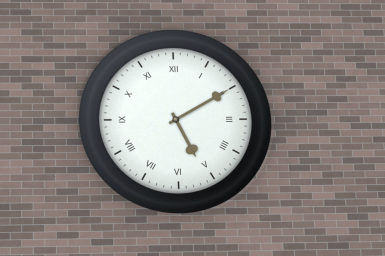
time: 5:10
